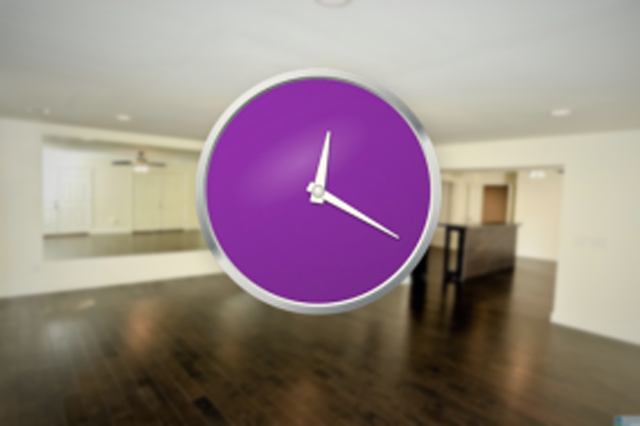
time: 12:20
